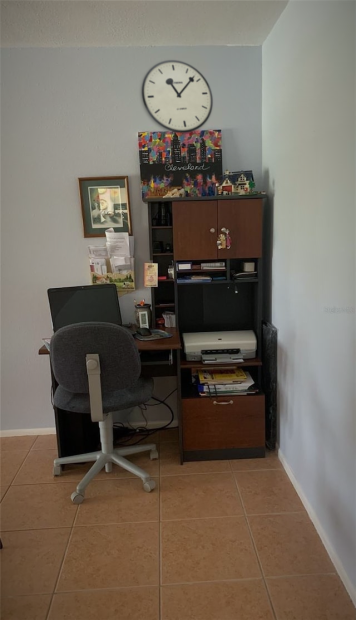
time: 11:08
